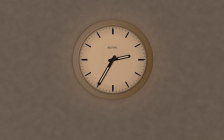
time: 2:35
